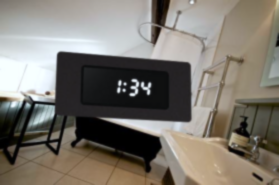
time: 1:34
